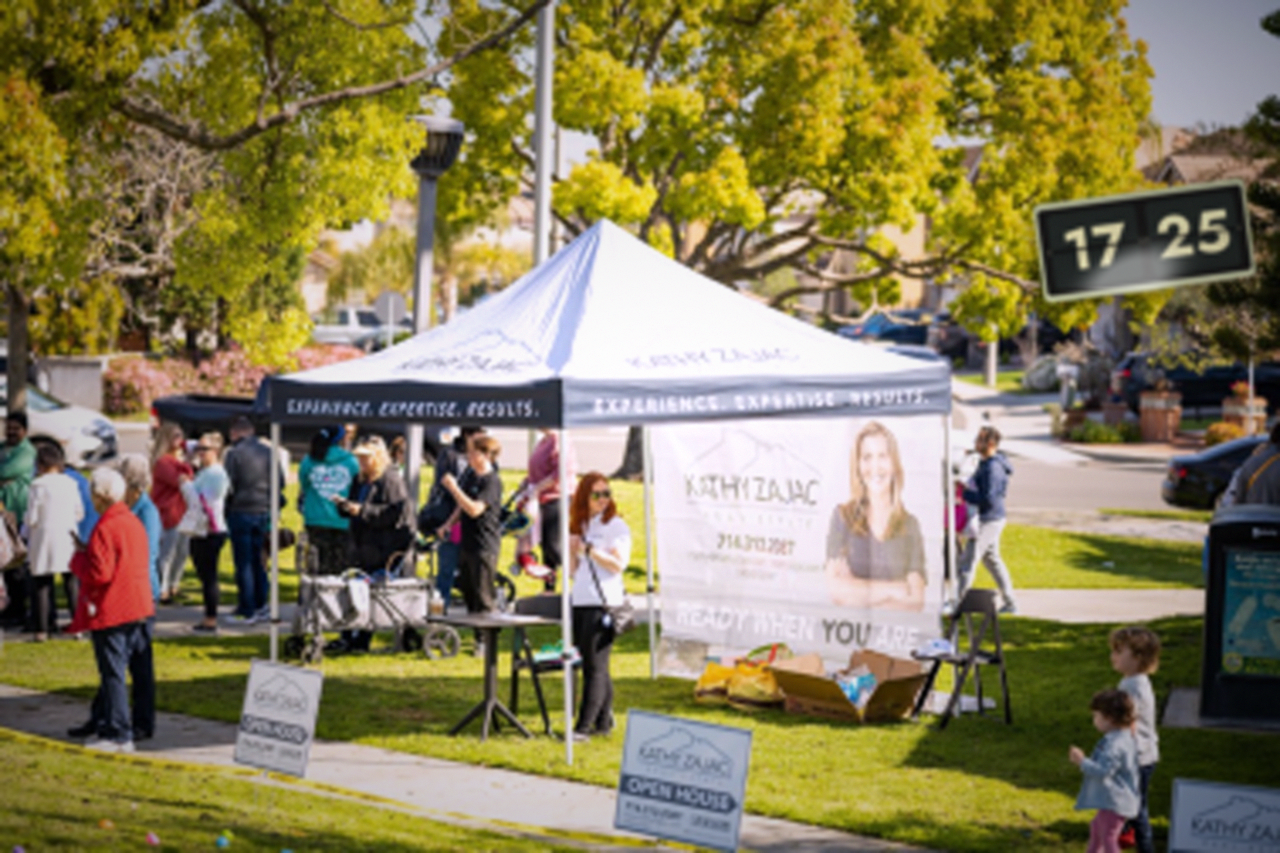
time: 17:25
